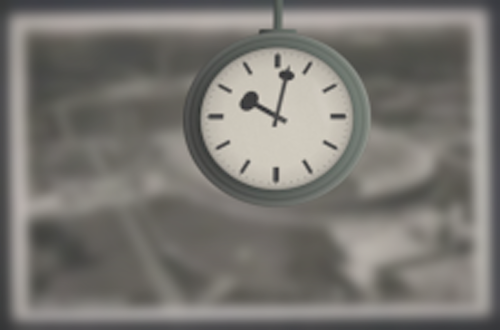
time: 10:02
